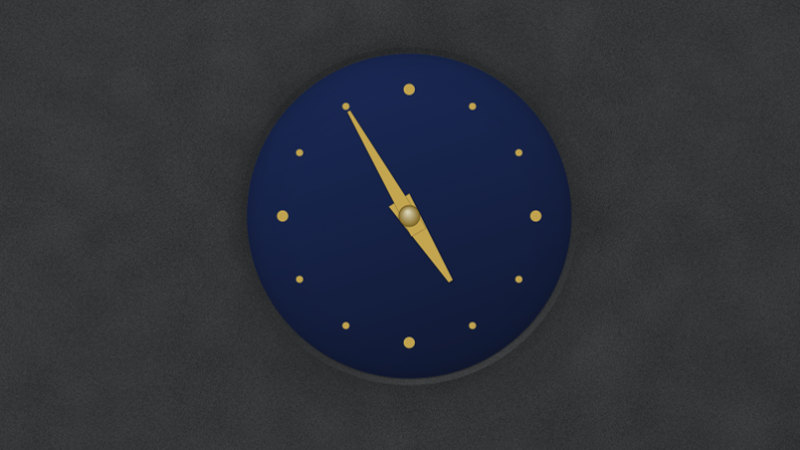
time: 4:55
